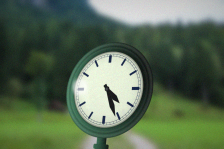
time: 4:26
